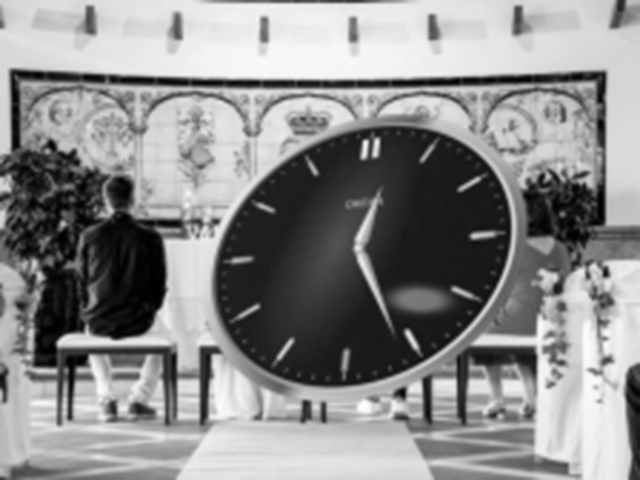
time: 12:26
